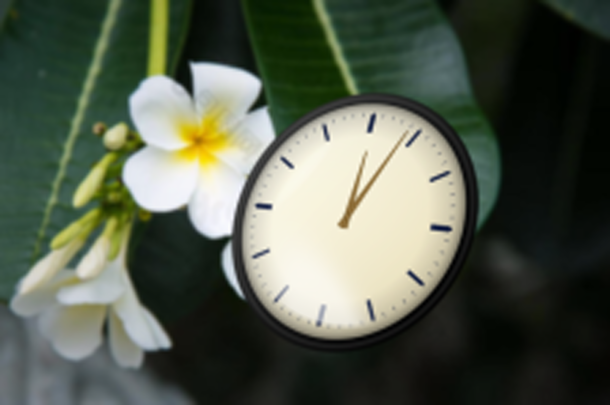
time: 12:04
